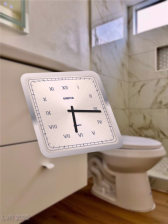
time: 6:16
